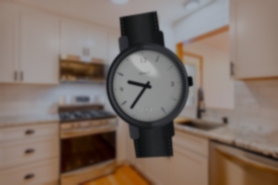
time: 9:37
